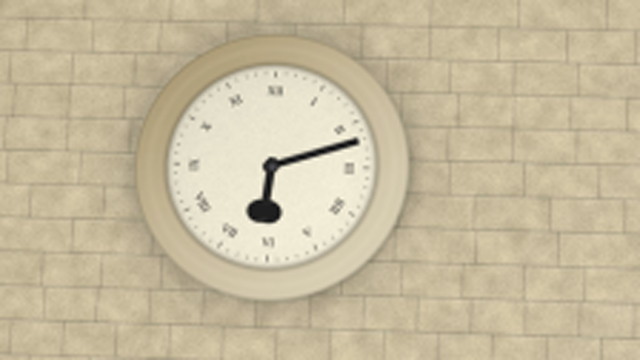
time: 6:12
